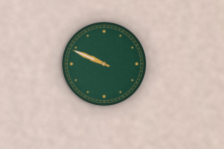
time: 9:49
